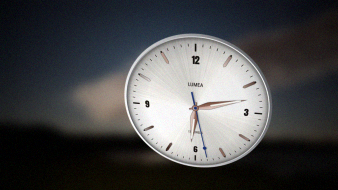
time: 6:12:28
